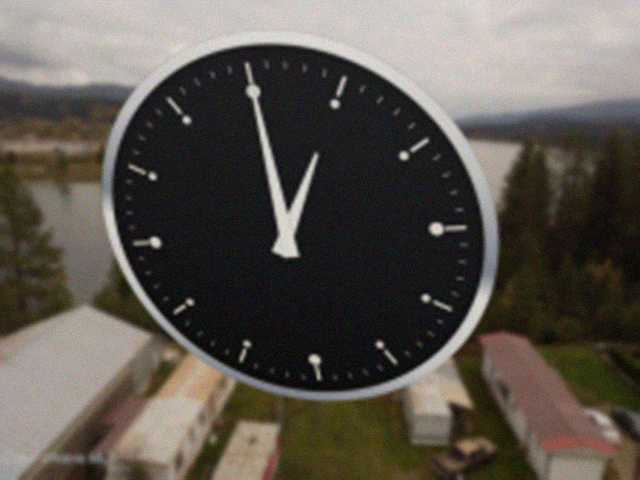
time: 1:00
